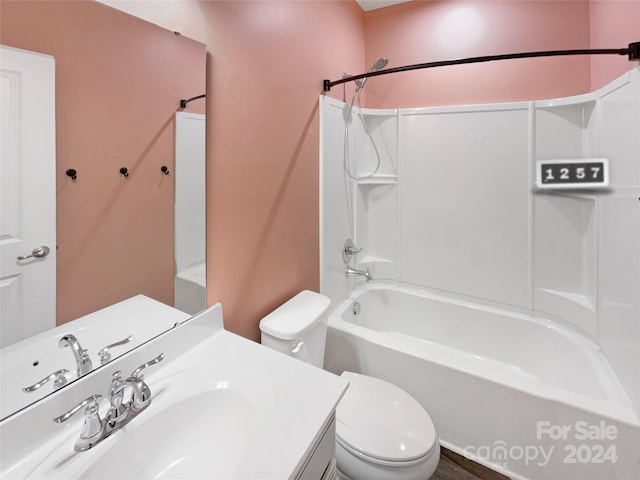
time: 12:57
